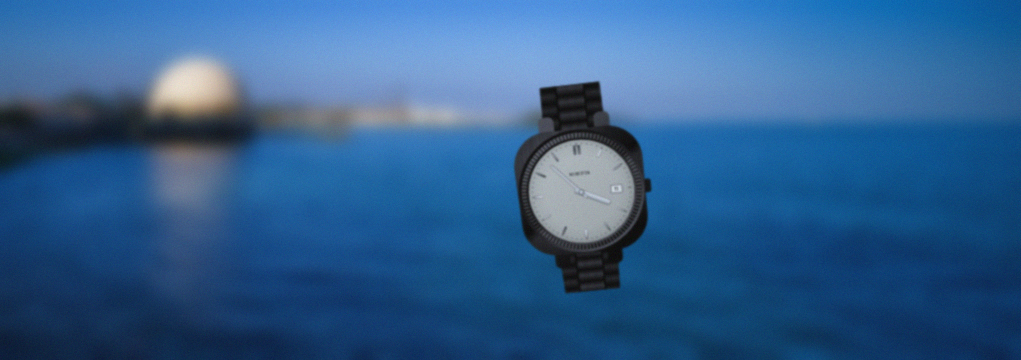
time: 3:53
